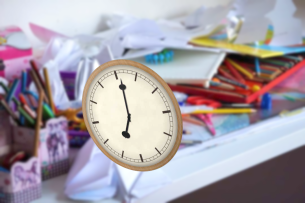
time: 7:01
